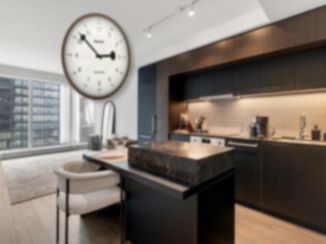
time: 2:52
